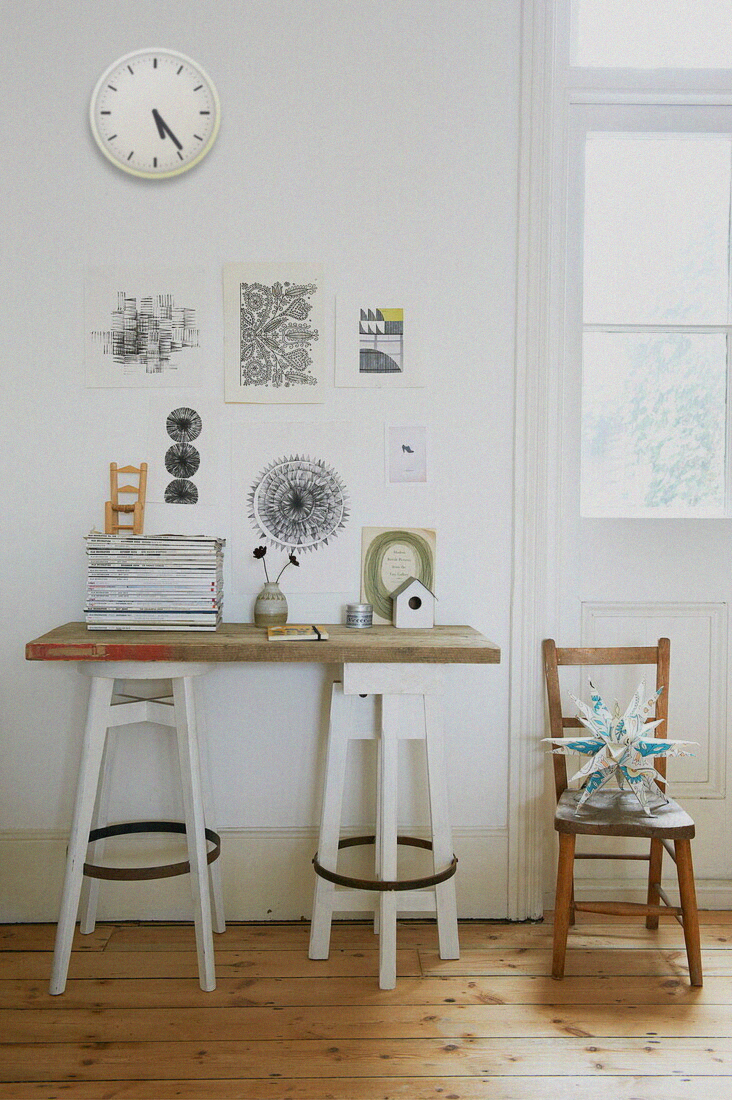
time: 5:24
